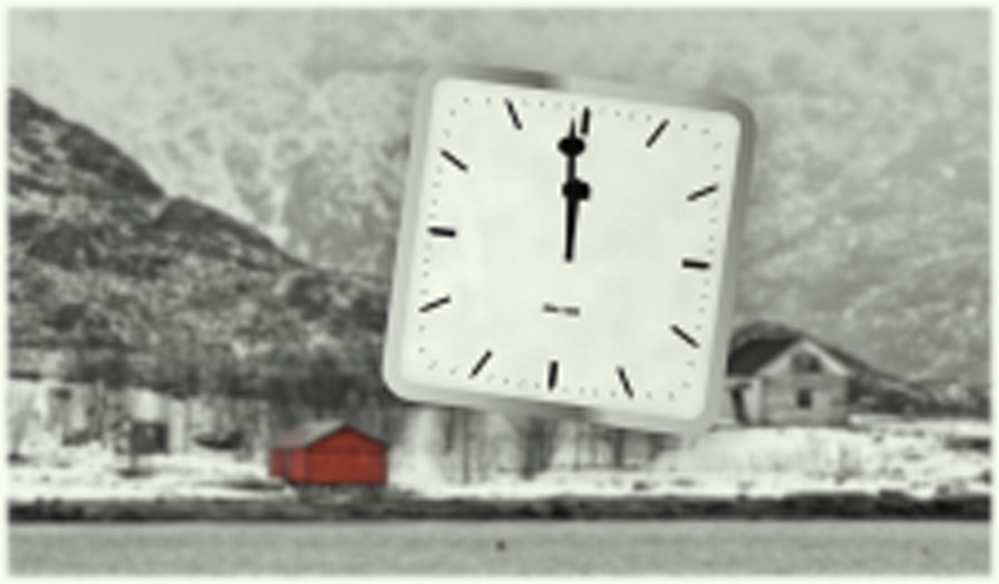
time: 11:59
